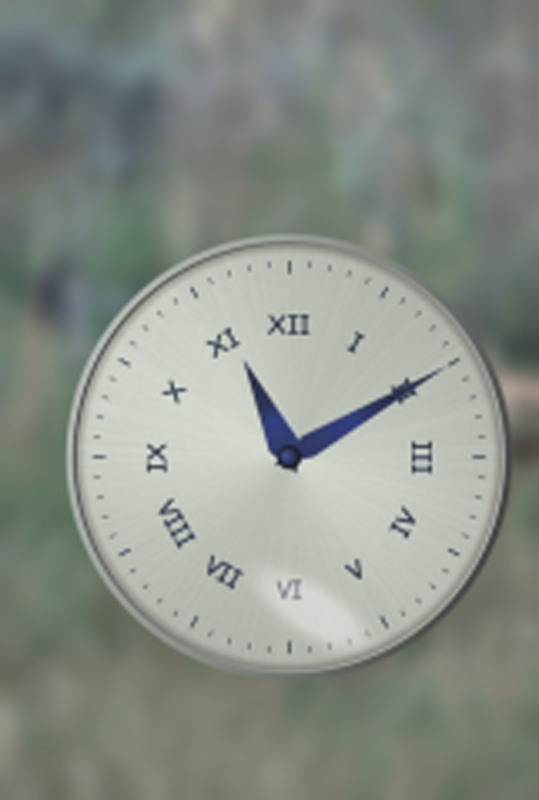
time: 11:10
